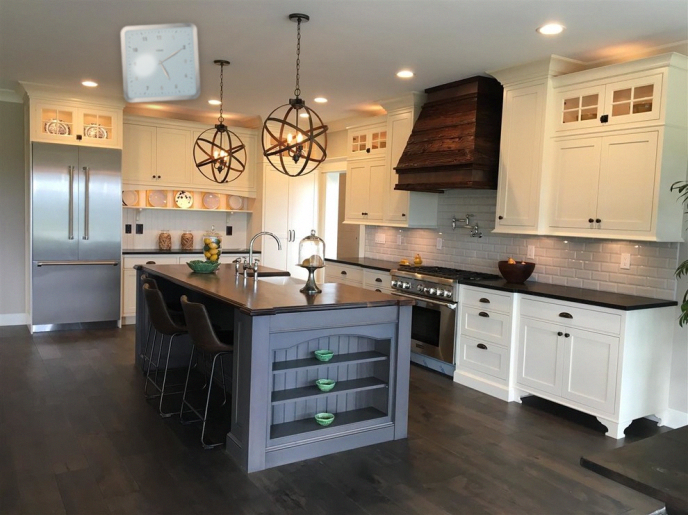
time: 5:10
